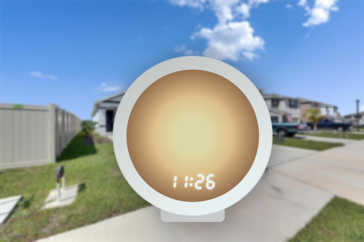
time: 11:26
